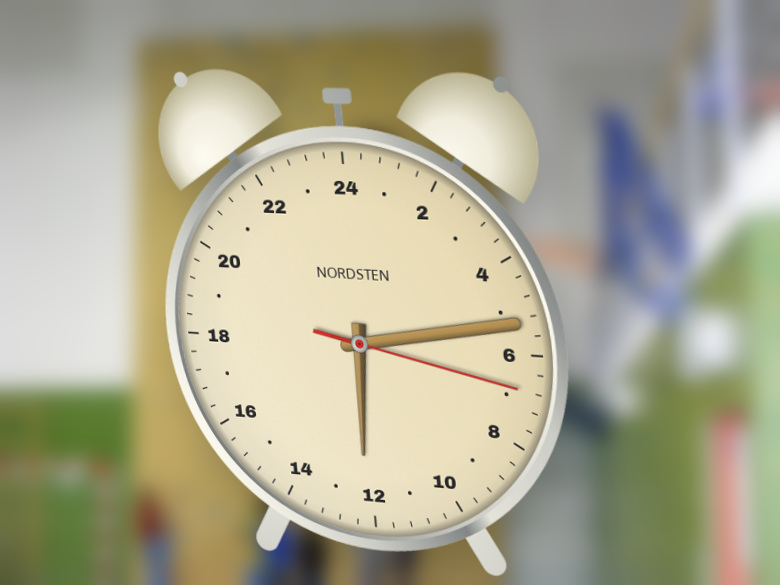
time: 12:13:17
